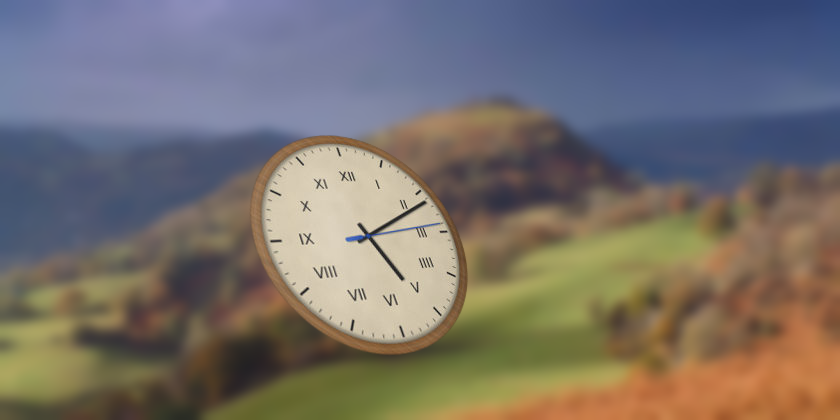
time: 5:11:14
